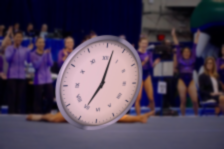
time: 7:02
